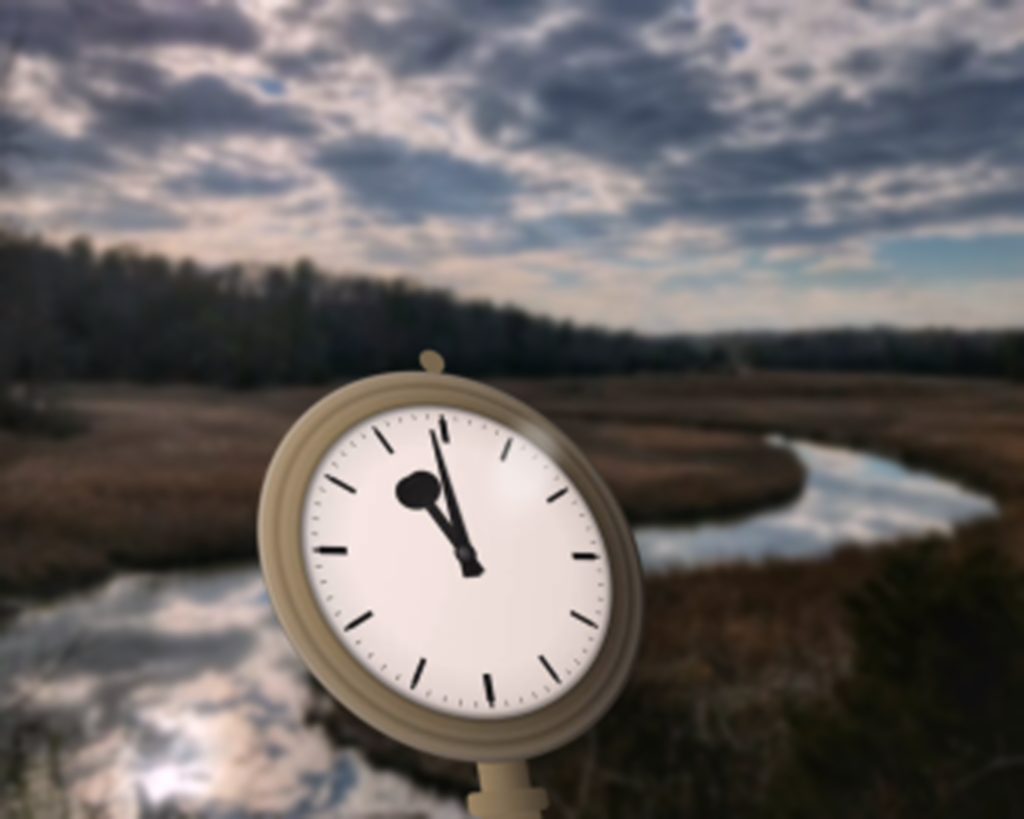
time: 10:59
